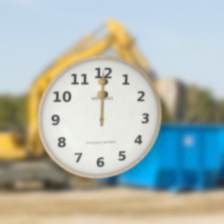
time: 12:00
